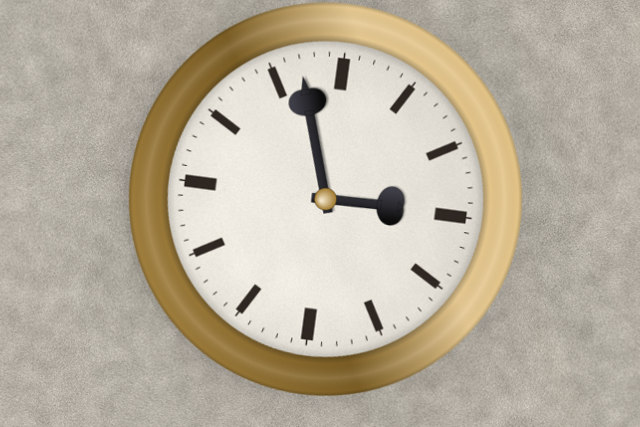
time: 2:57
